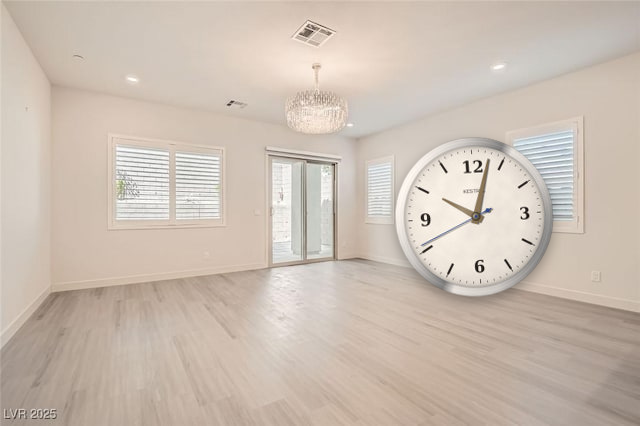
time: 10:02:41
